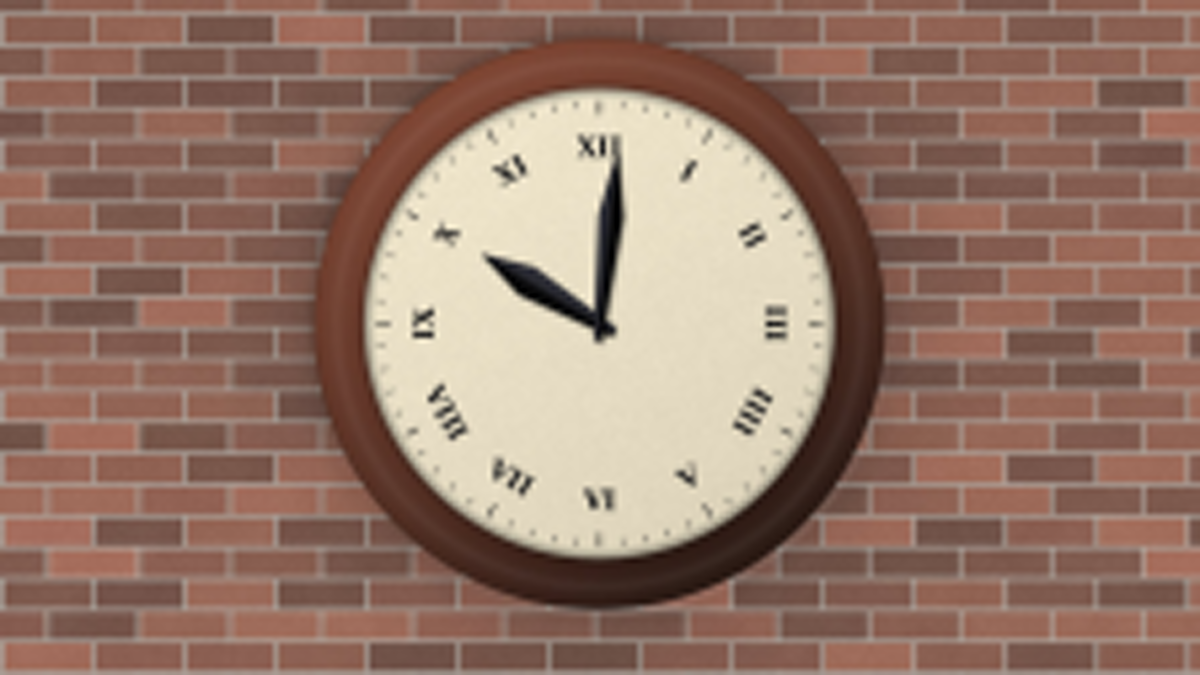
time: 10:01
